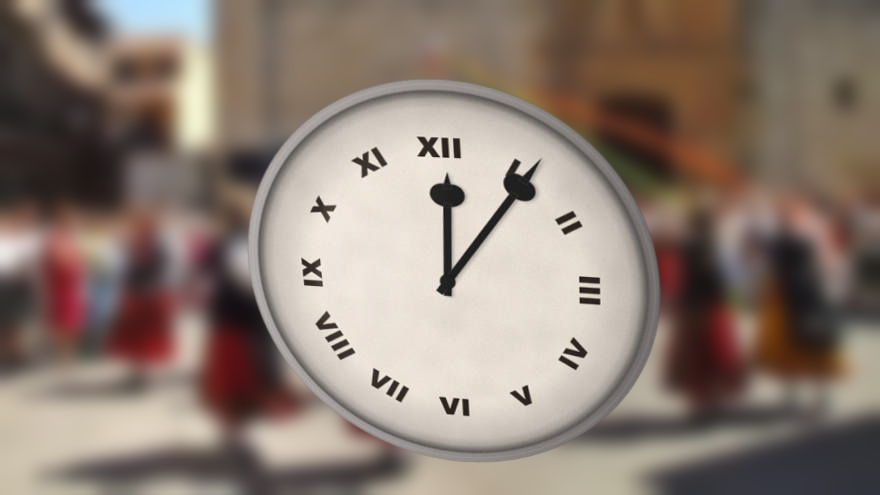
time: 12:06
